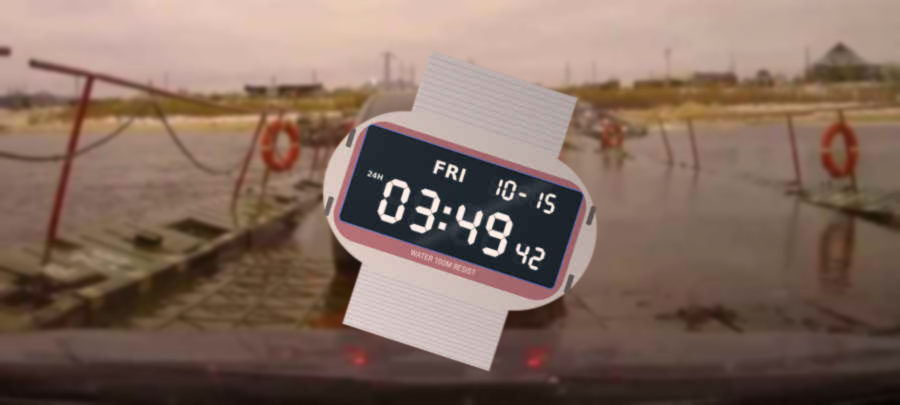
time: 3:49:42
